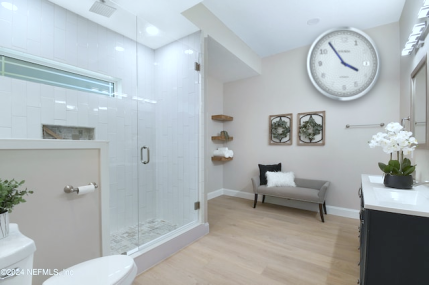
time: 3:54
